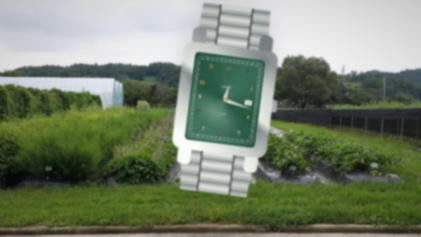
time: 12:17
